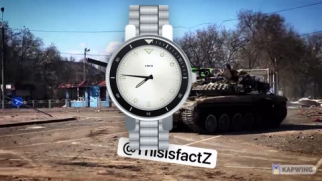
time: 7:46
